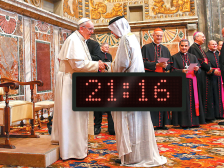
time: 21:16
